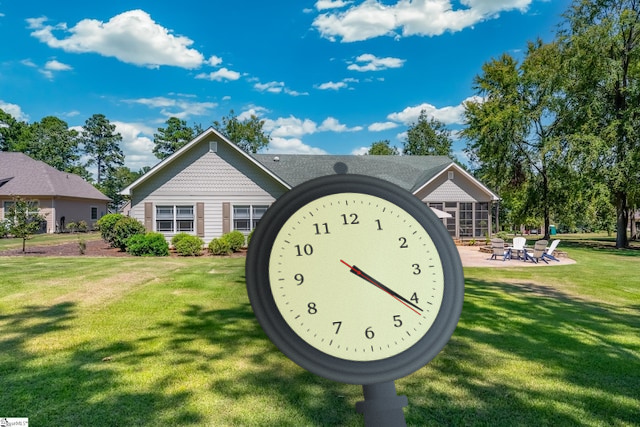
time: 4:21:22
